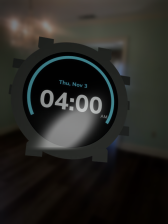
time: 4:00
